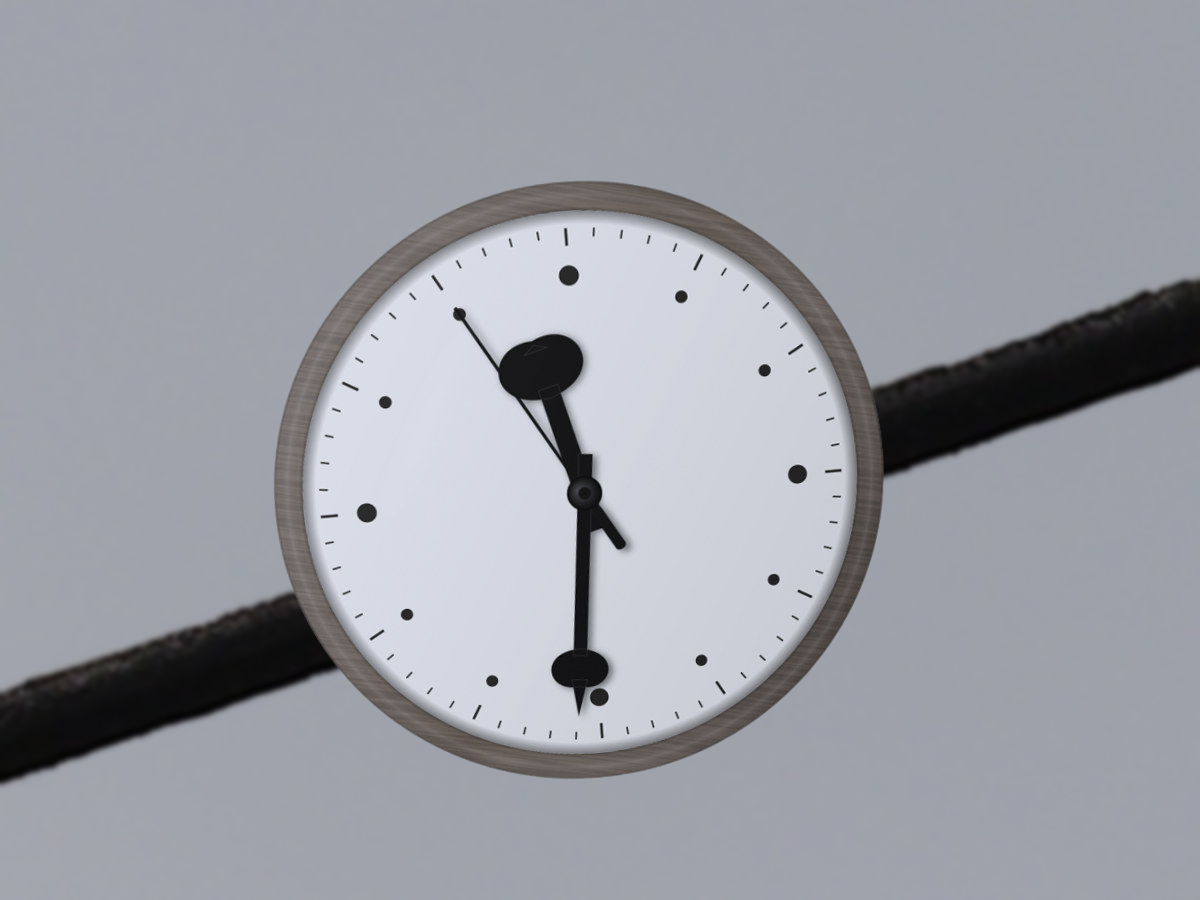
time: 11:30:55
